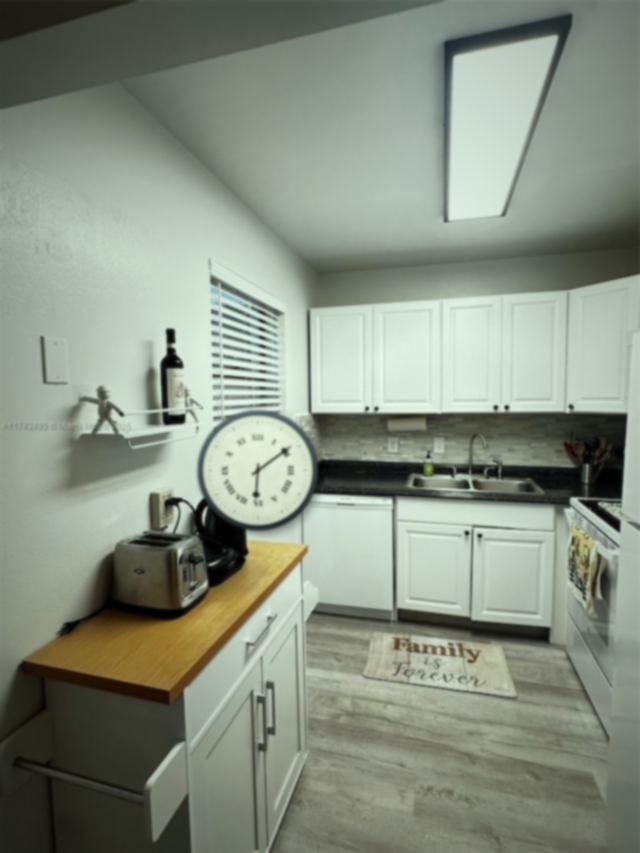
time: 6:09
